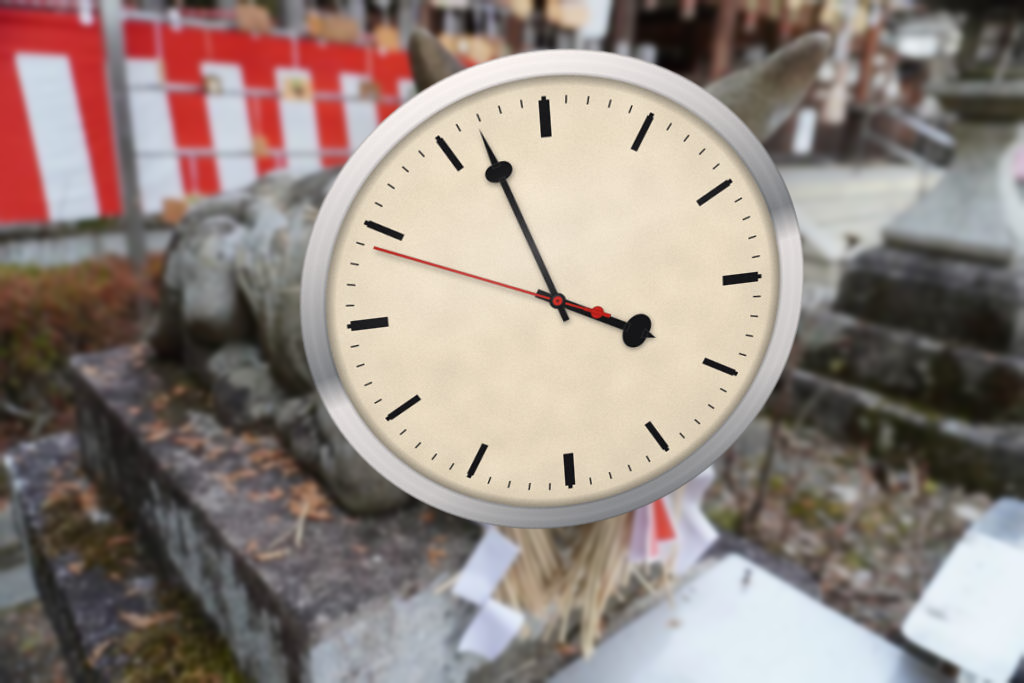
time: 3:56:49
